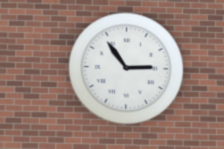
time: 2:54
